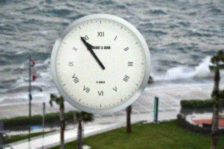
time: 10:54
